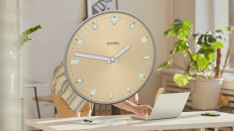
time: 1:47
